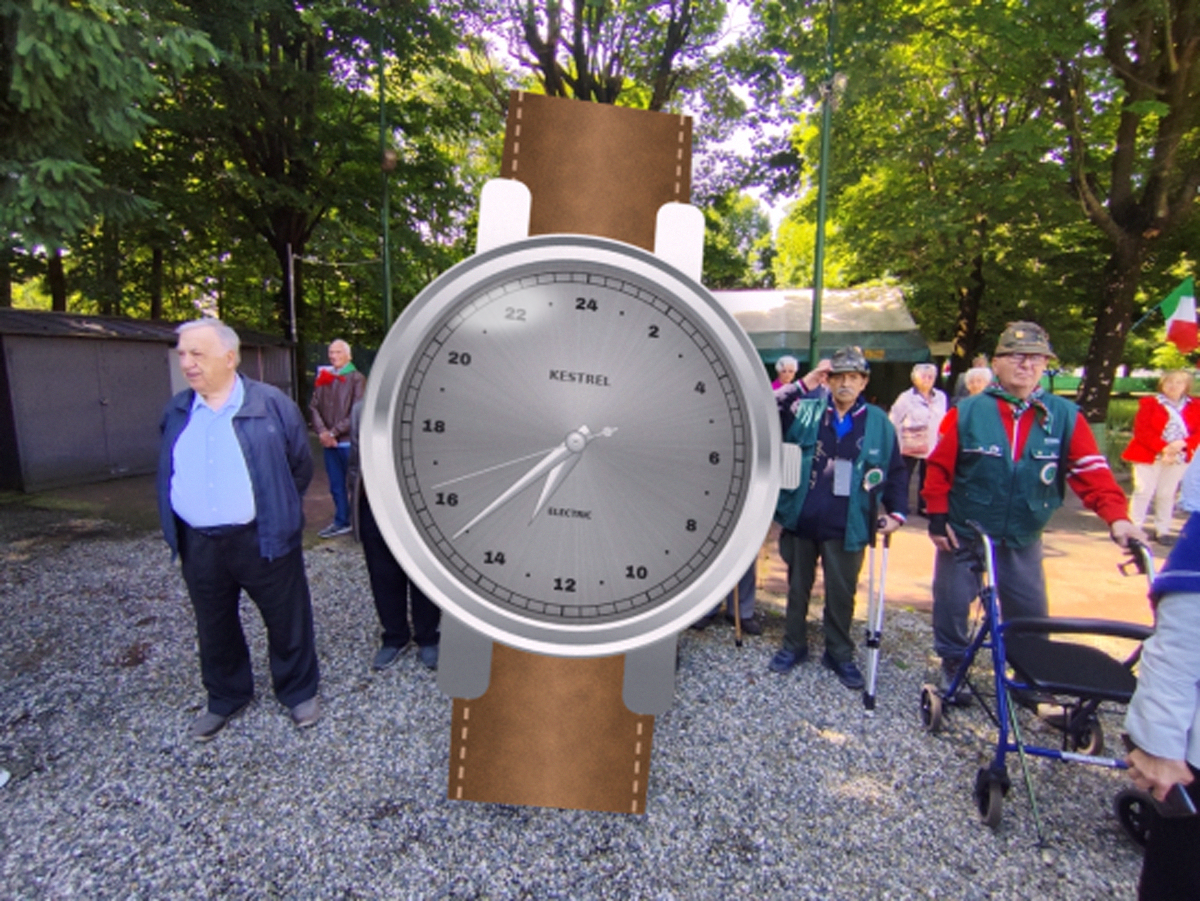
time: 13:37:41
